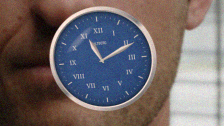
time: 11:11
